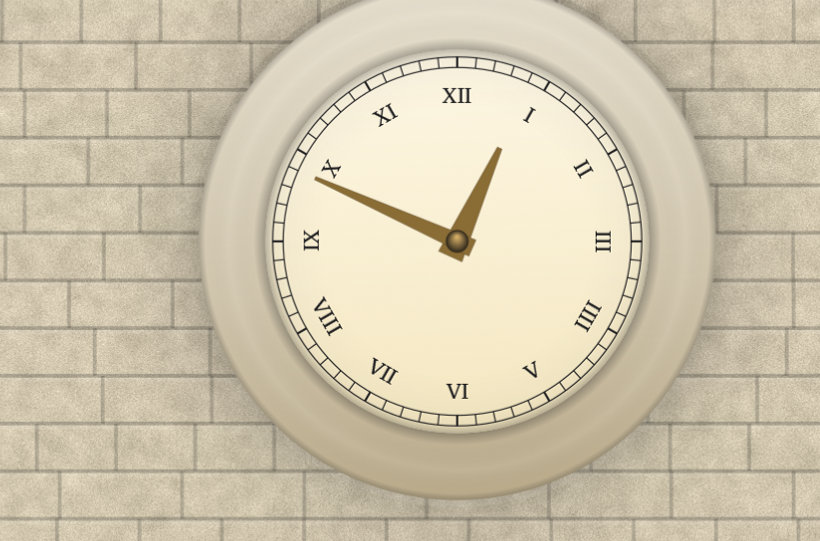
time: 12:49
